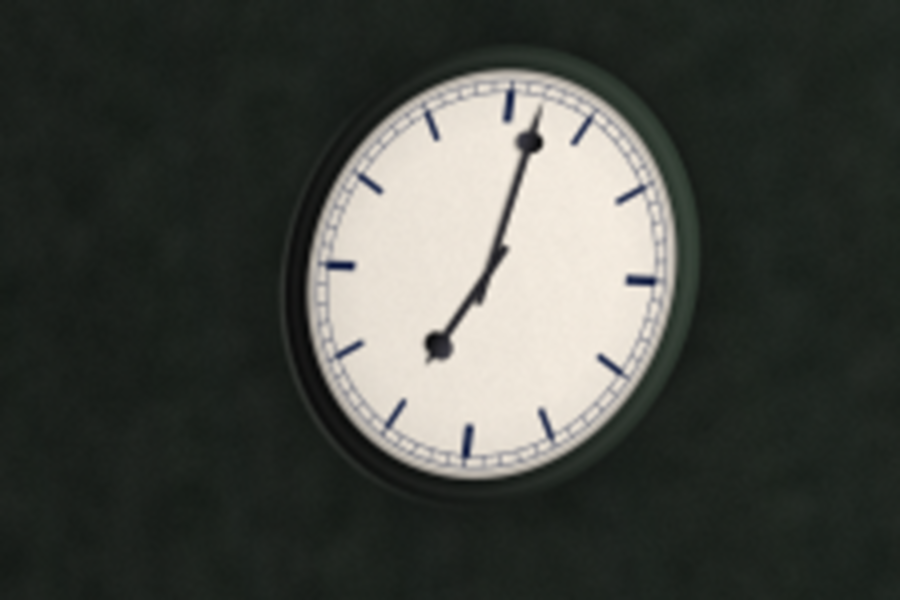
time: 7:02
